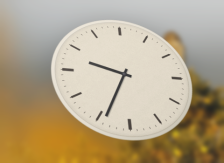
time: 9:34
